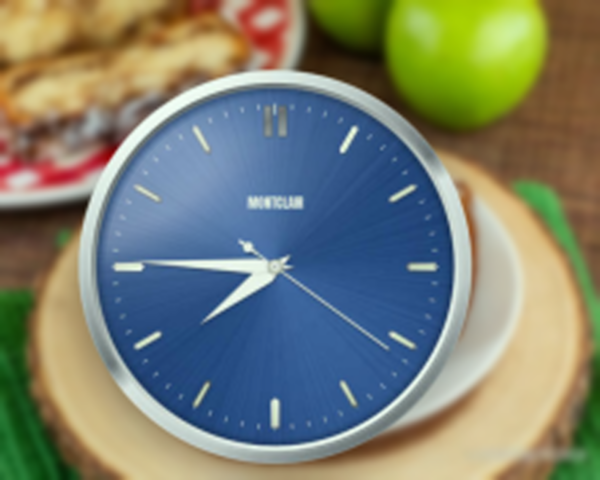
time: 7:45:21
